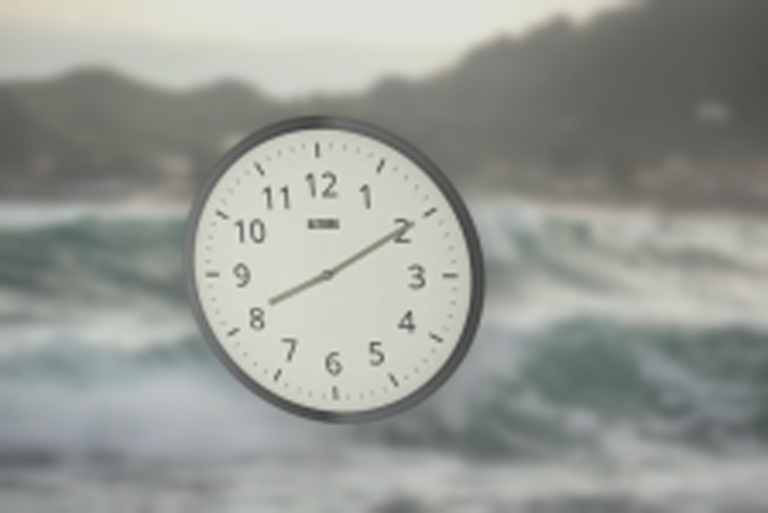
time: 8:10
